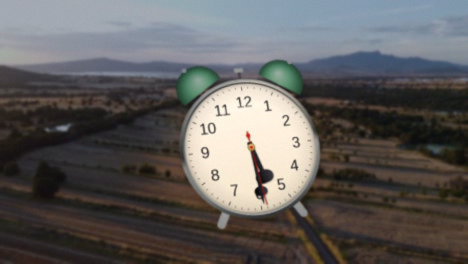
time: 5:29:29
